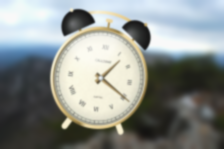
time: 1:20
